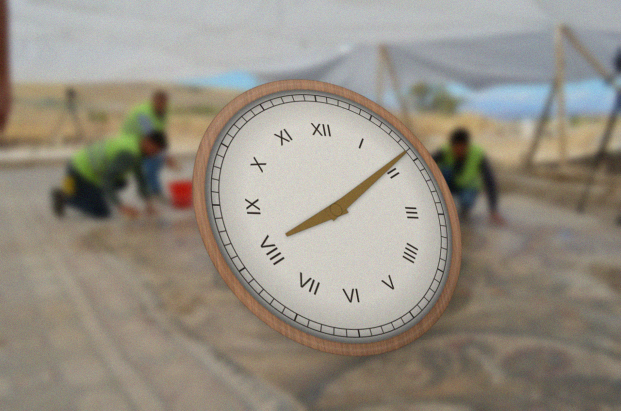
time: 8:09
